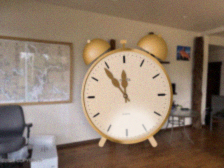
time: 11:54
